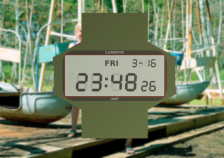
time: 23:48:26
